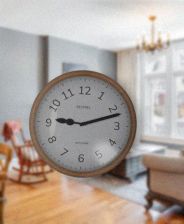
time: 9:12
